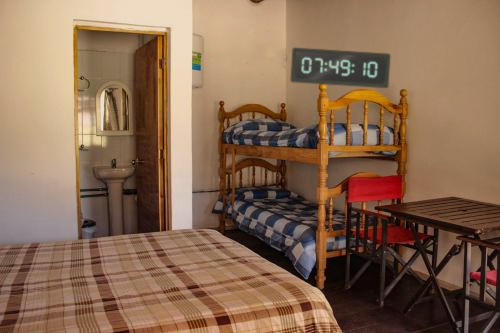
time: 7:49:10
